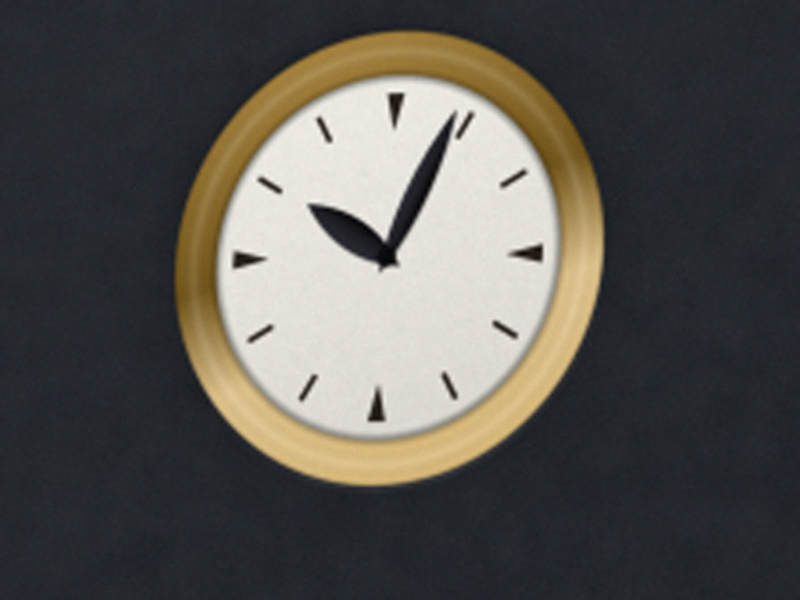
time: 10:04
